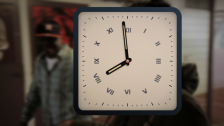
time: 7:59
